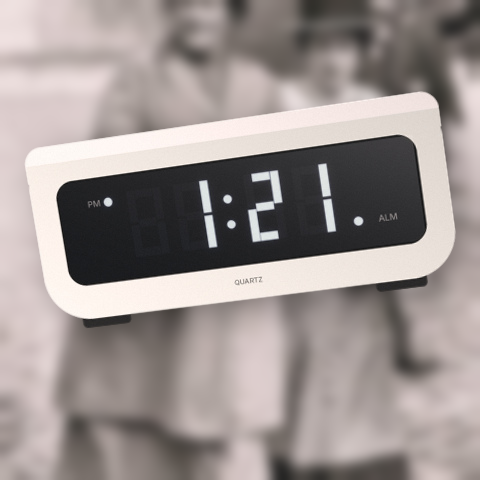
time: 1:21
